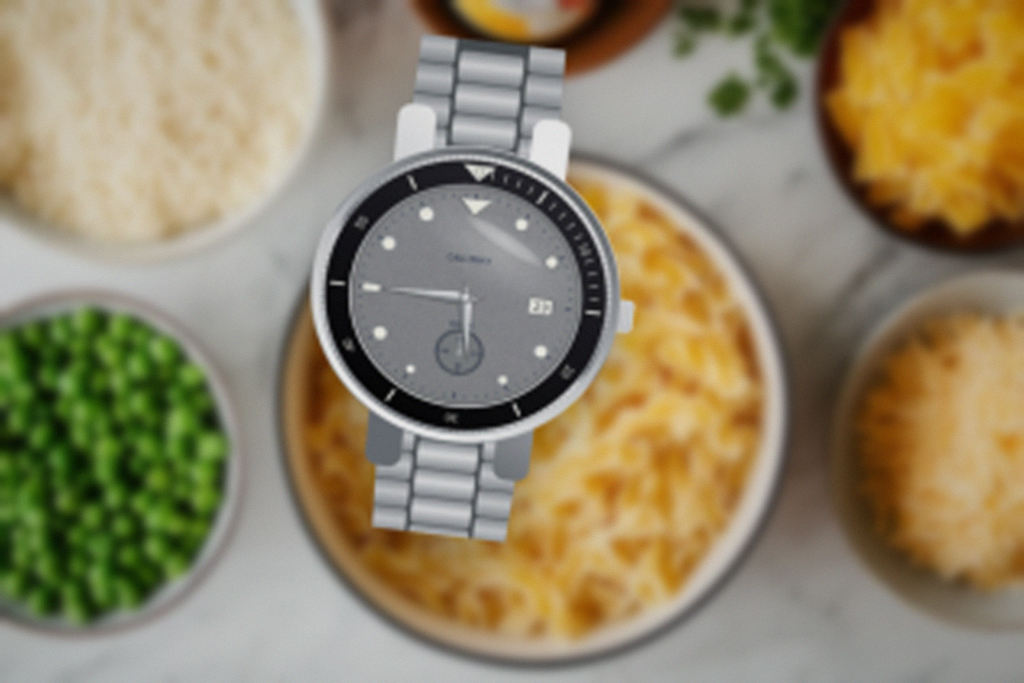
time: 5:45
